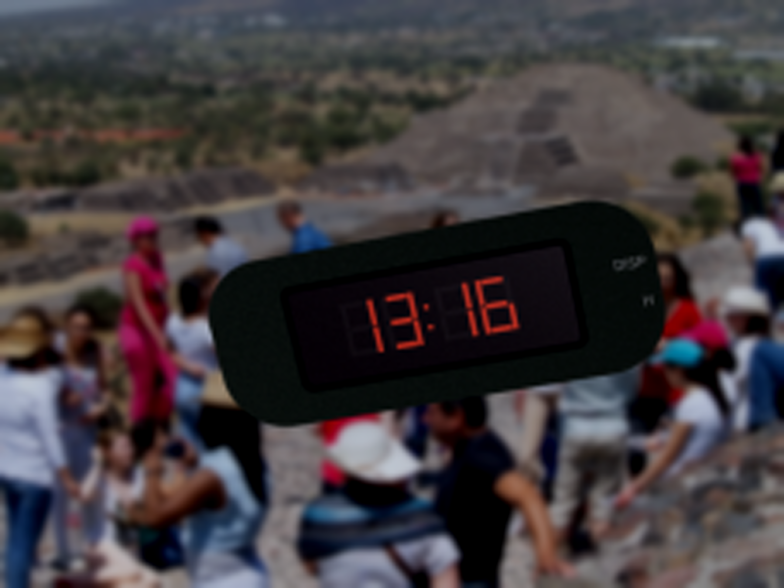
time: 13:16
